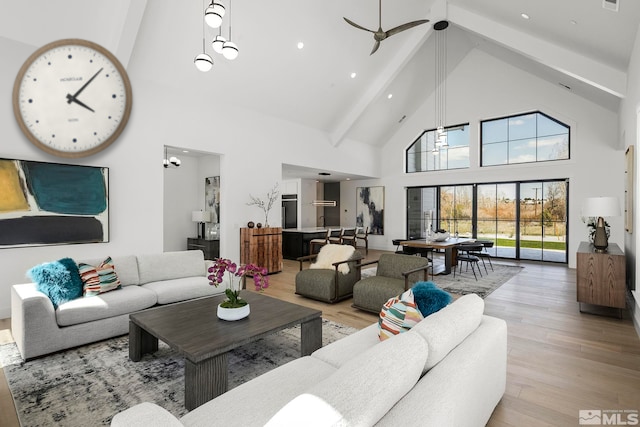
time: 4:08
